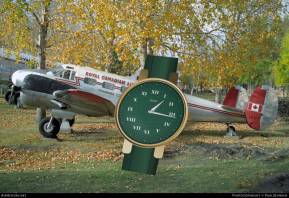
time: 1:16
